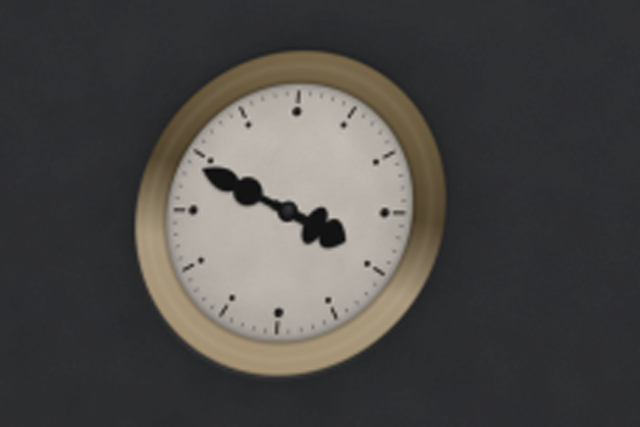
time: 3:49
